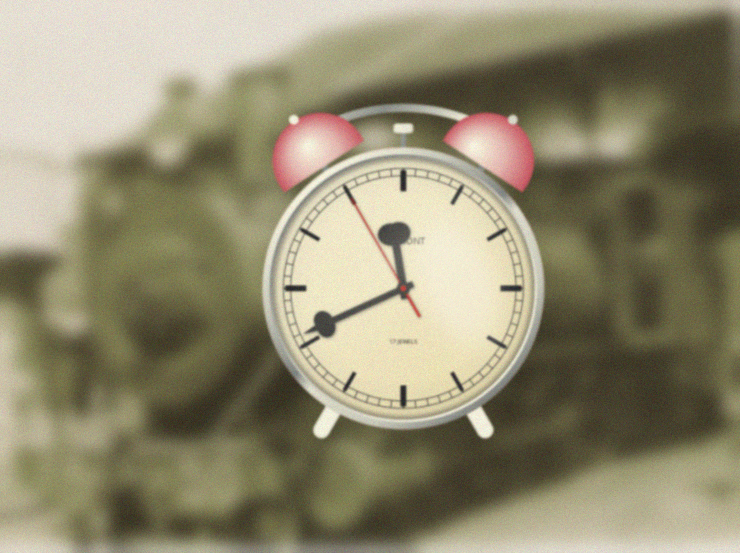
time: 11:40:55
